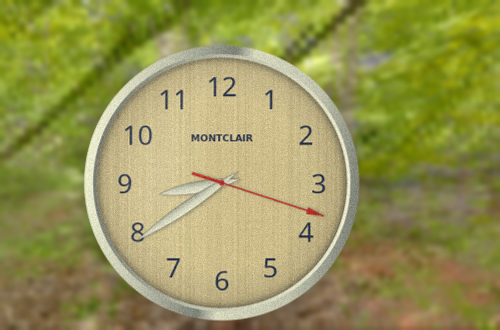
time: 8:39:18
